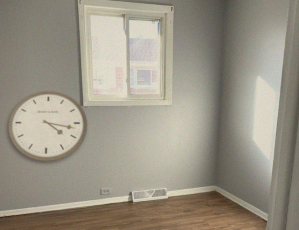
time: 4:17
